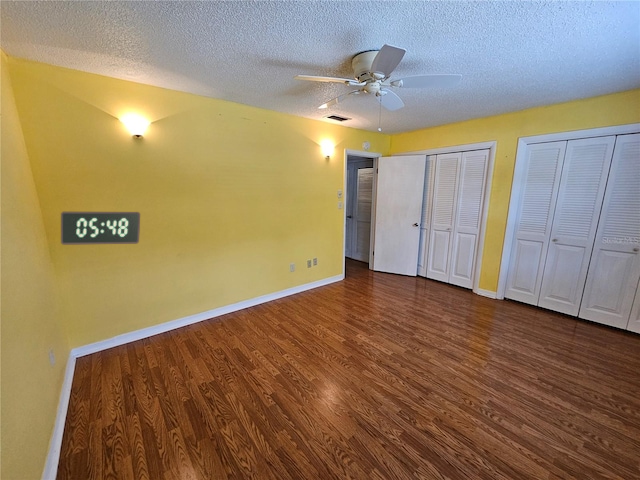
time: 5:48
